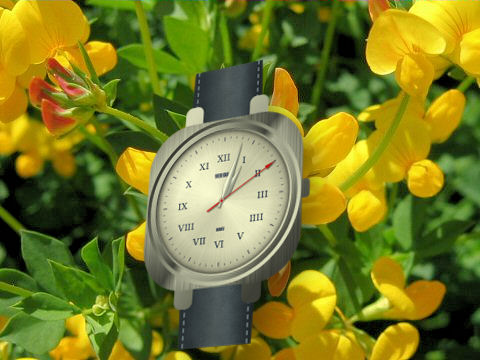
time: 1:03:10
